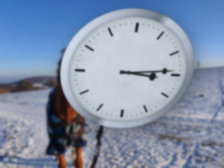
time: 3:14
